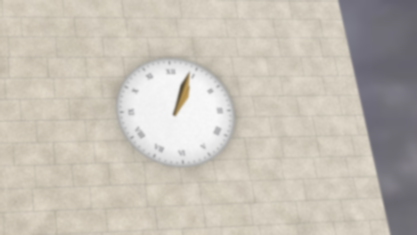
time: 1:04
